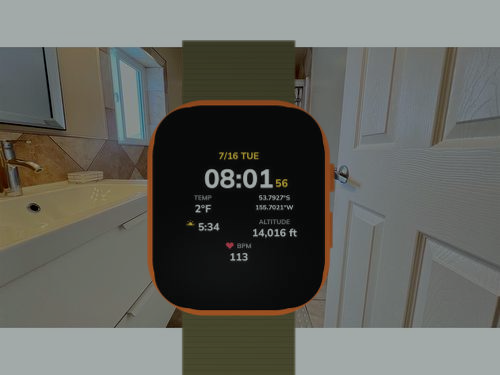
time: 8:01:56
